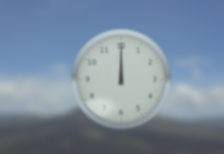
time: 12:00
